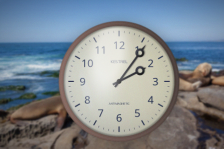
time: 2:06
